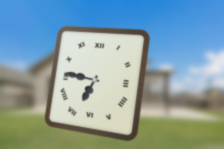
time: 6:46
